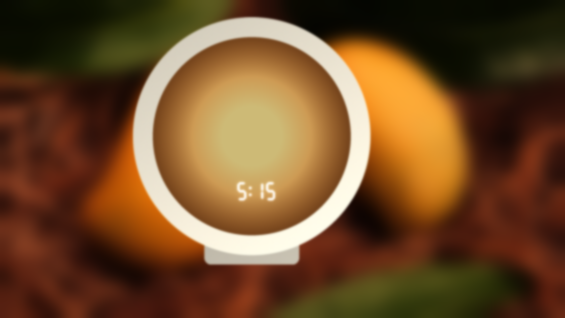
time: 5:15
